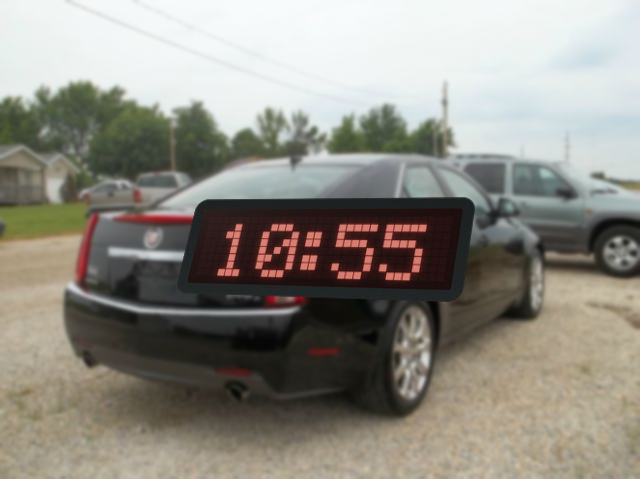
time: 10:55
